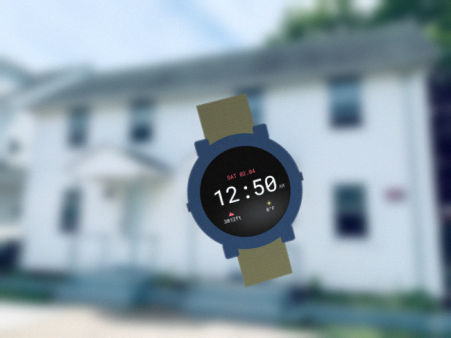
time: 12:50
